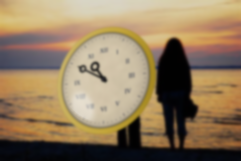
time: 10:50
